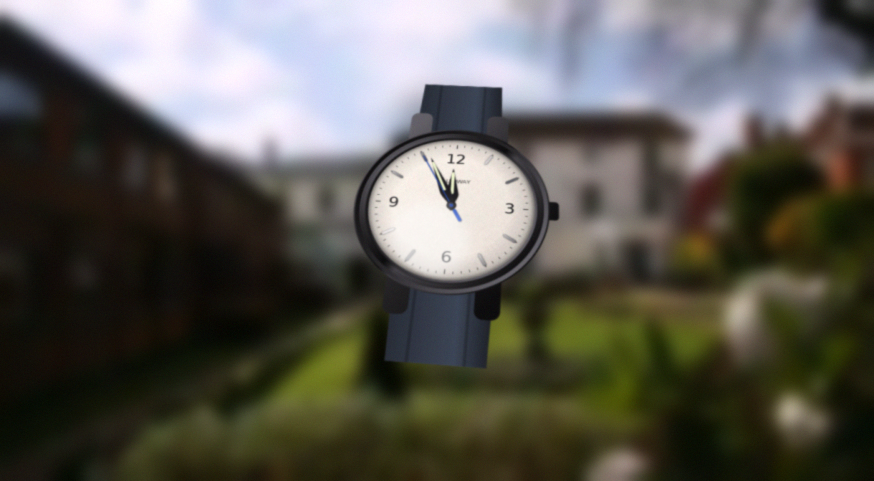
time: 11:55:55
